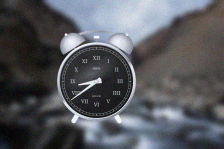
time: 8:39
